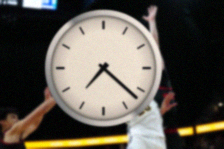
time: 7:22
